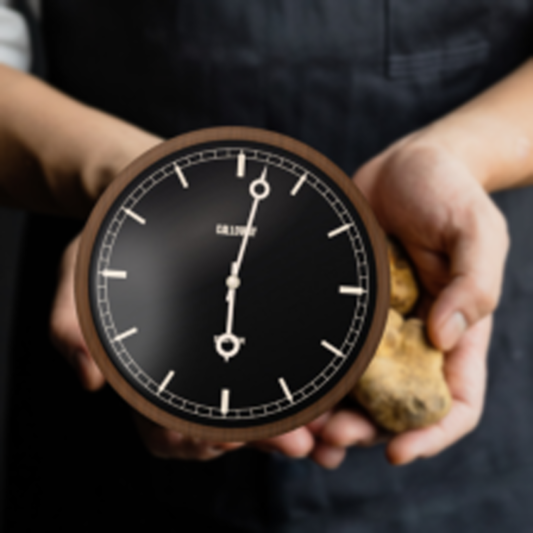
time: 6:02
